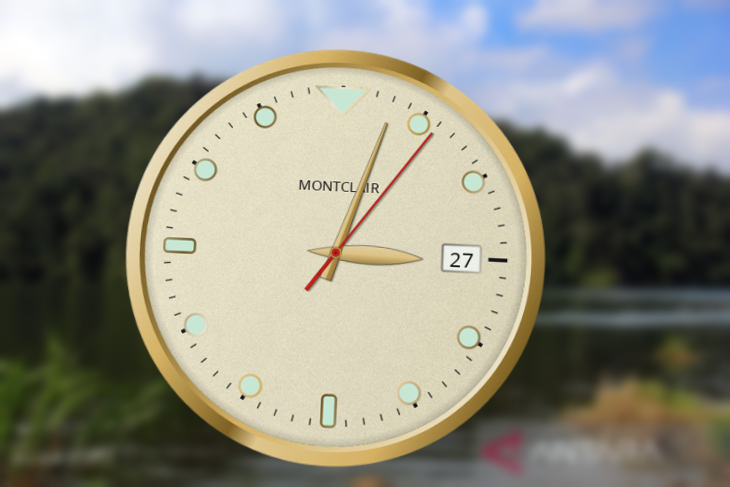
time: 3:03:06
